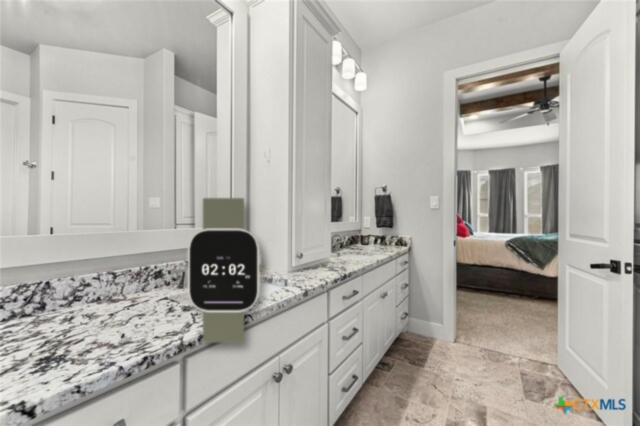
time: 2:02
